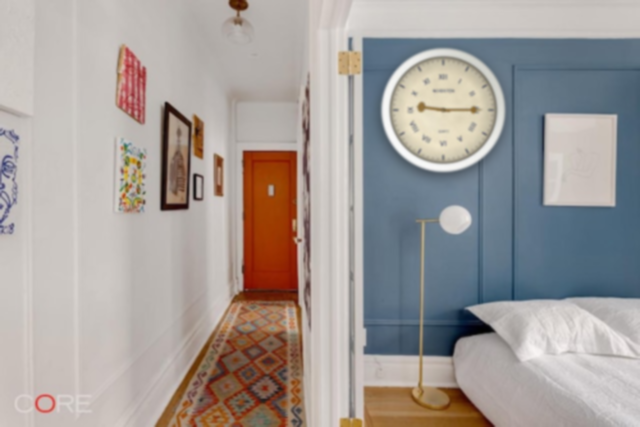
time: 9:15
